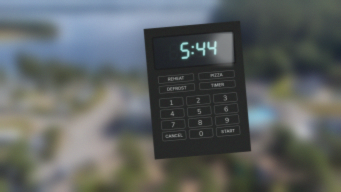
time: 5:44
